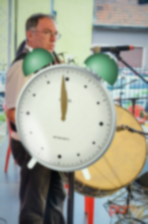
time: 11:59
